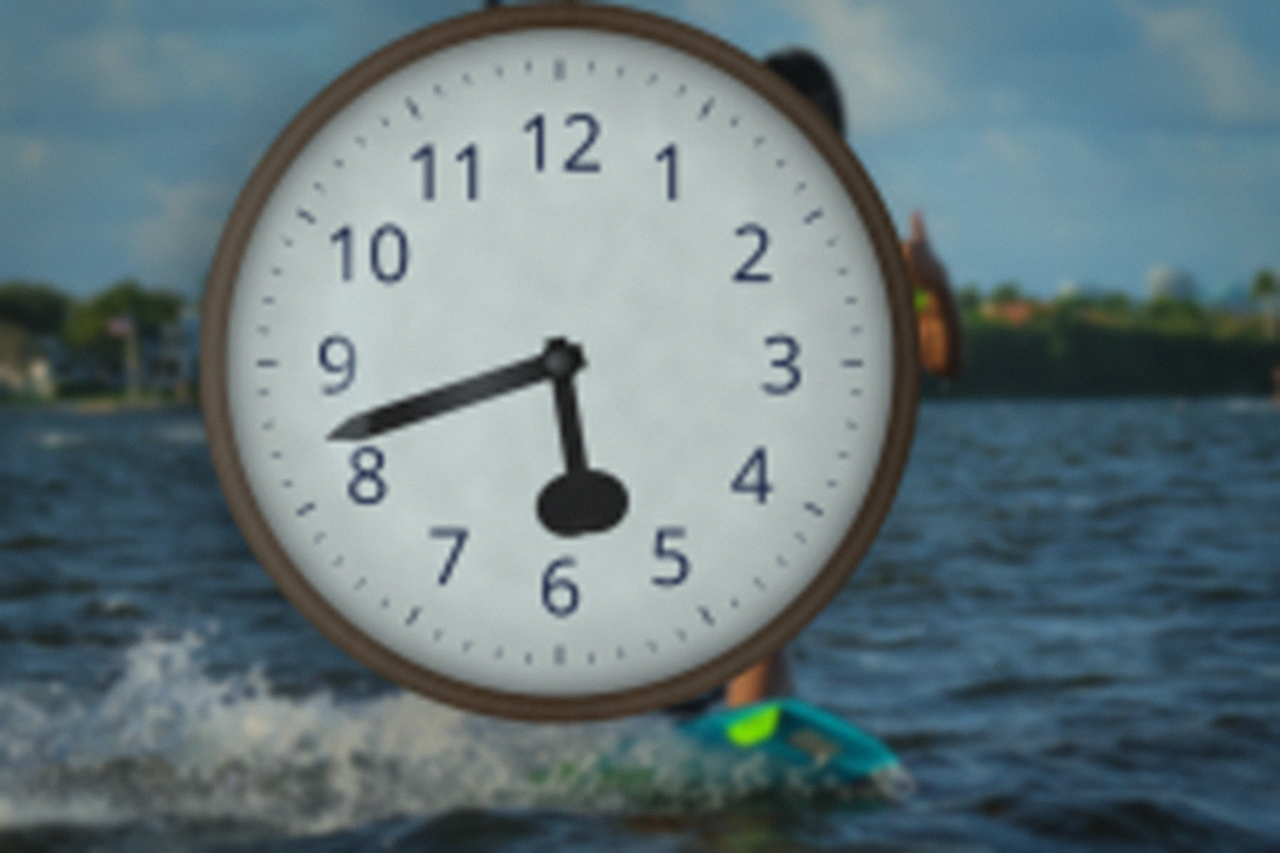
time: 5:42
